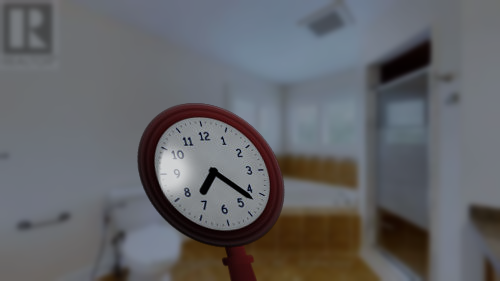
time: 7:22
